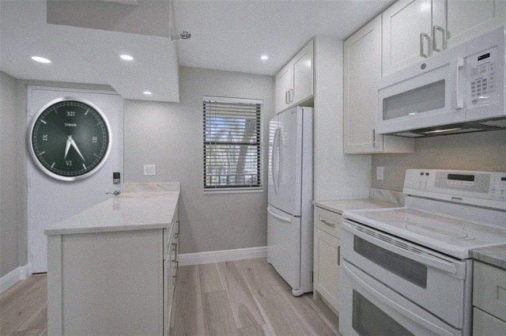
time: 6:24
